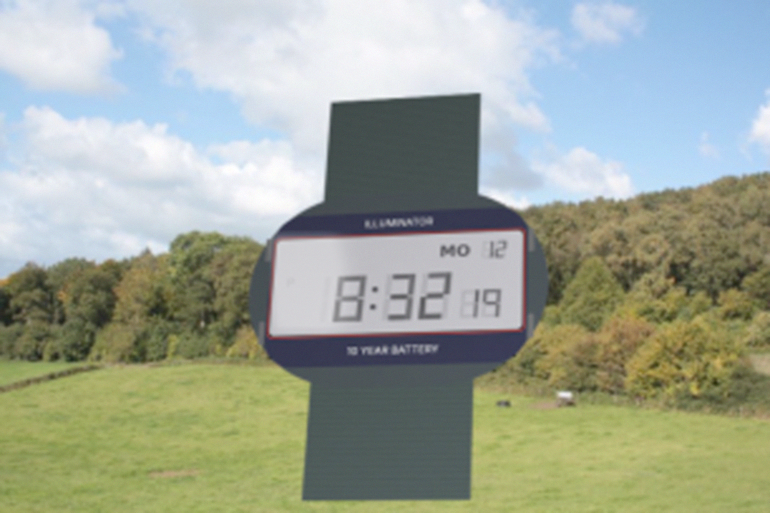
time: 8:32:19
